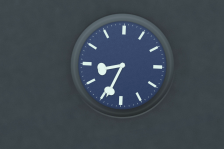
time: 8:34
